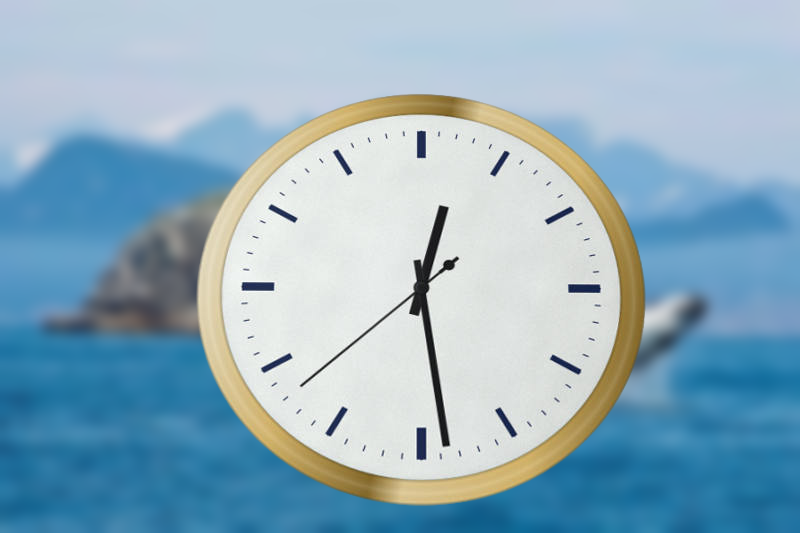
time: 12:28:38
